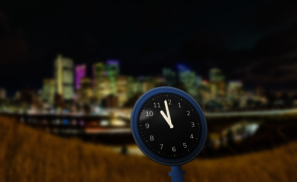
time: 10:59
